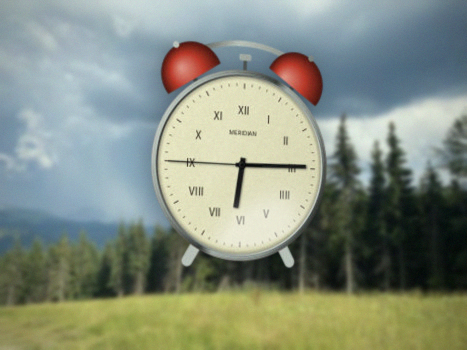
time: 6:14:45
